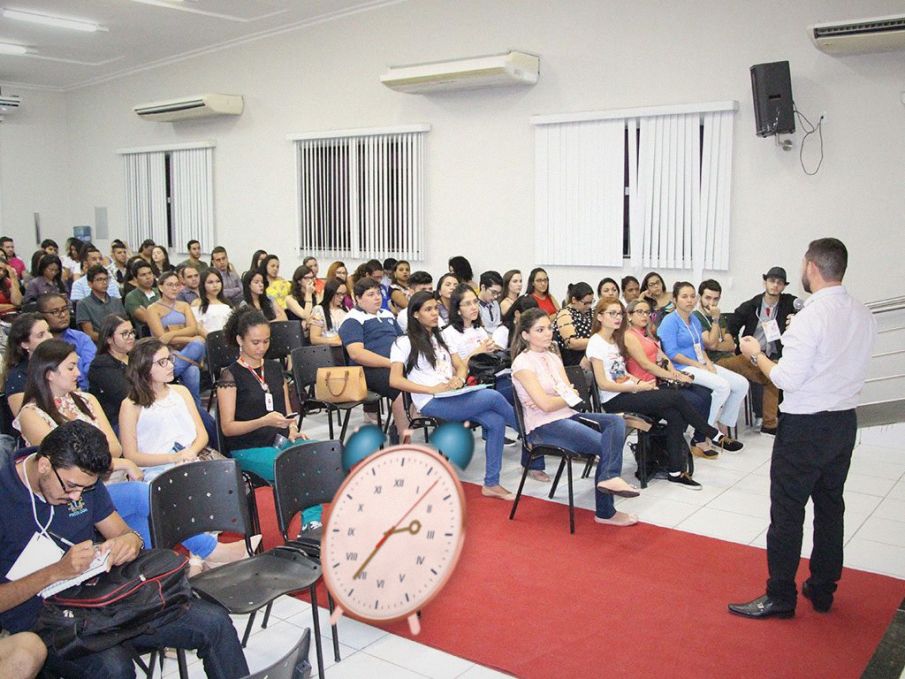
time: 2:36:07
